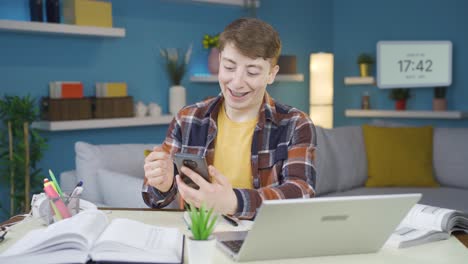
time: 17:42
